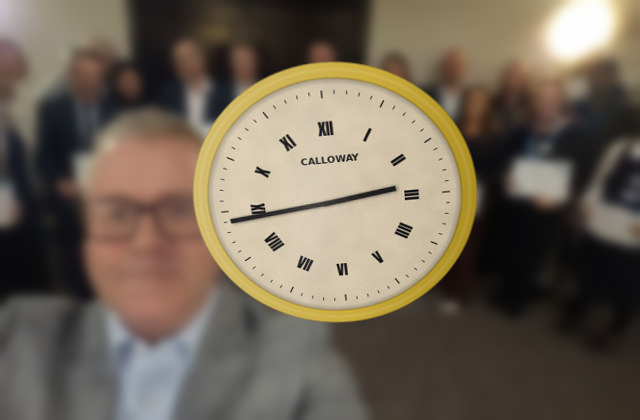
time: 2:44
